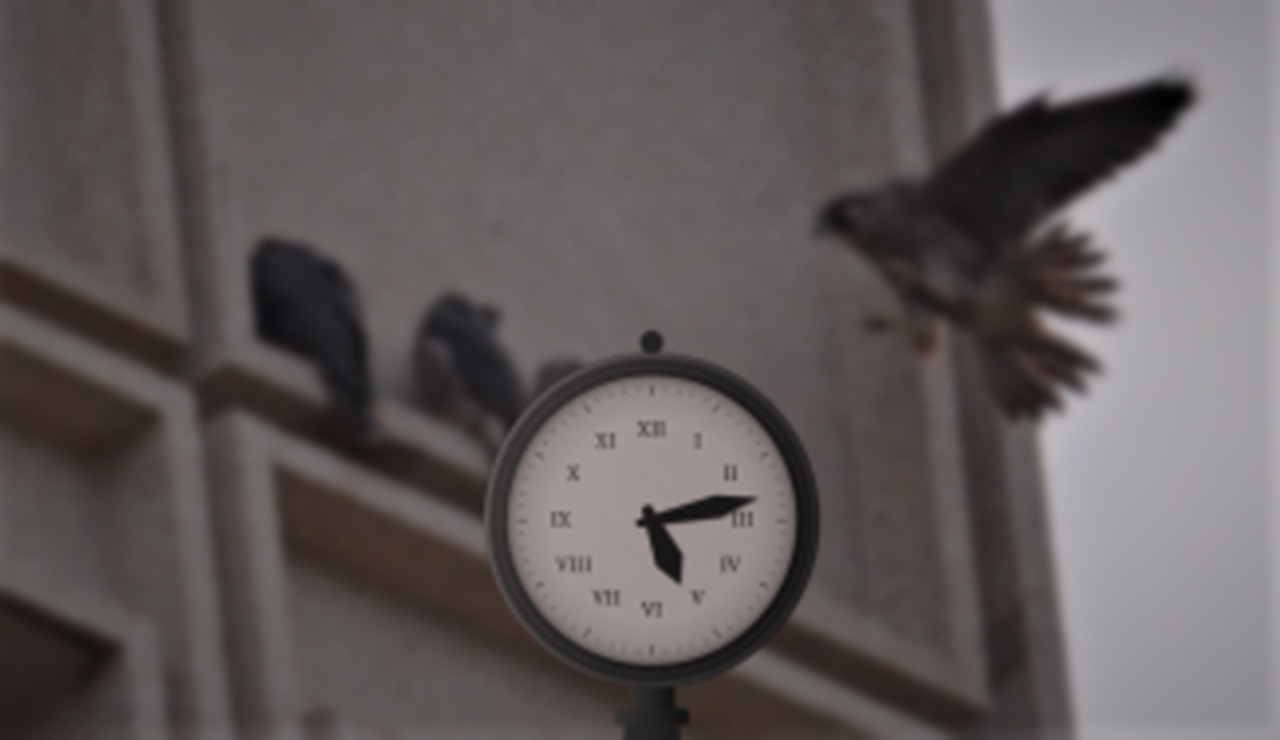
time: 5:13
